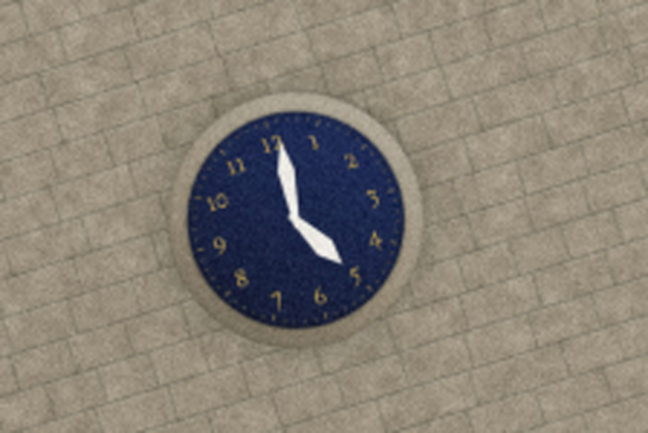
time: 5:01
